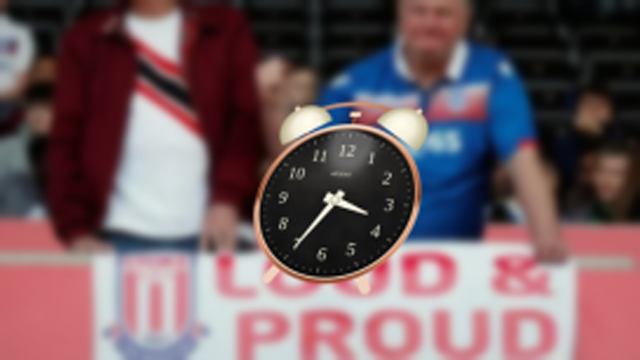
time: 3:35
